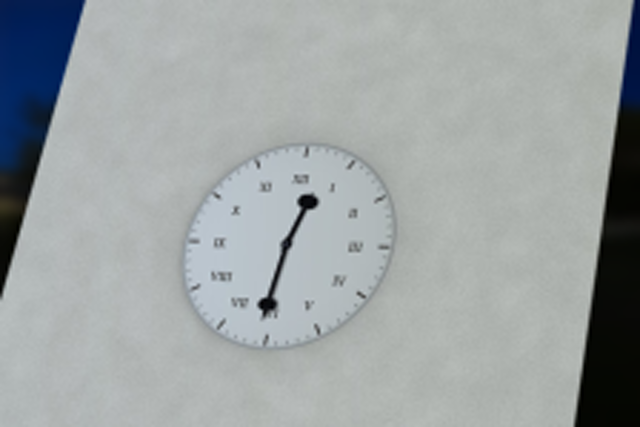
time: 12:31
